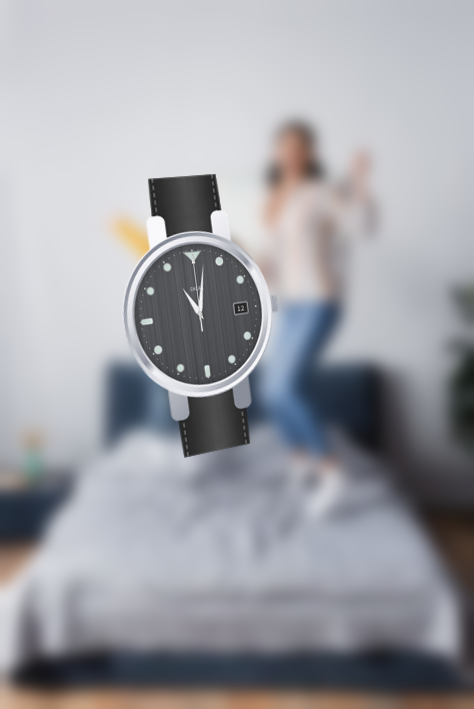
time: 11:02:00
